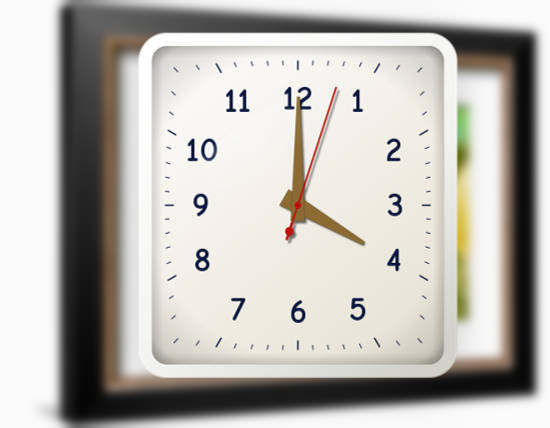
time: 4:00:03
